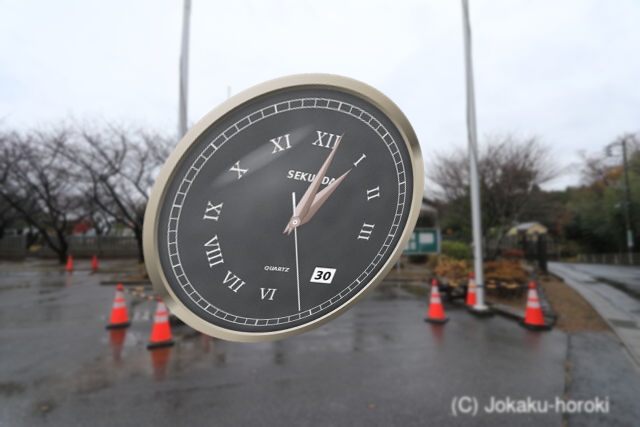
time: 1:01:26
